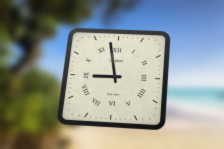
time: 8:58
